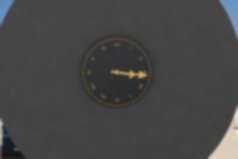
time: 3:16
